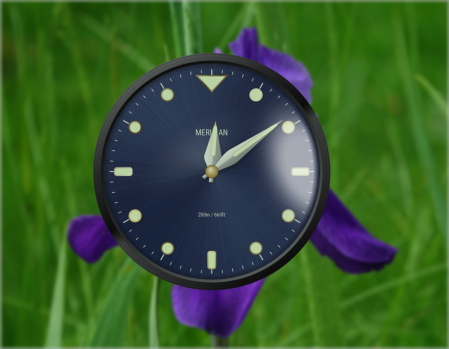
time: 12:09
